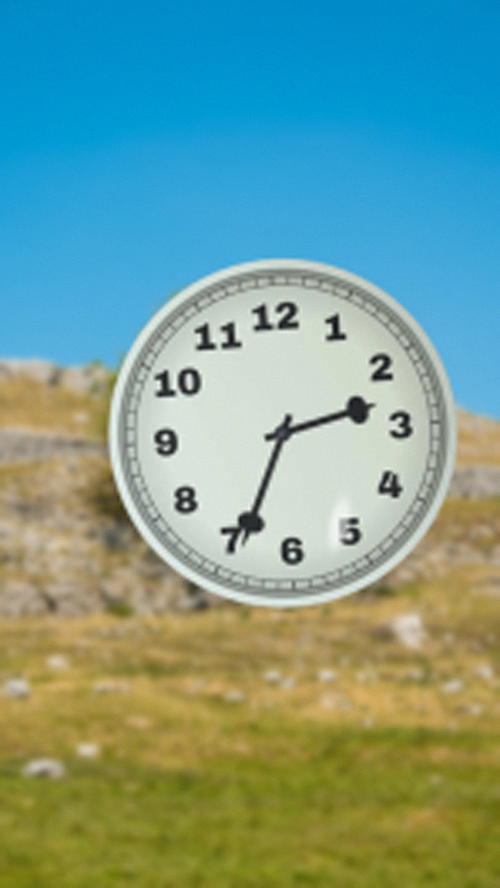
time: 2:34
